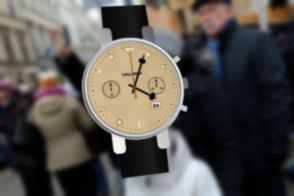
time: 4:04
